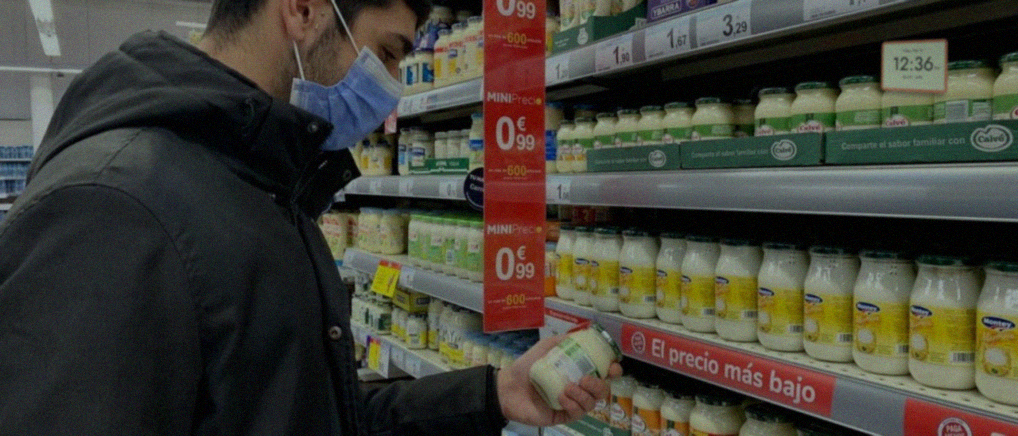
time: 12:36
